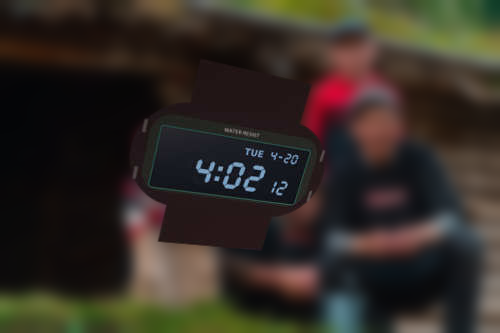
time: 4:02:12
